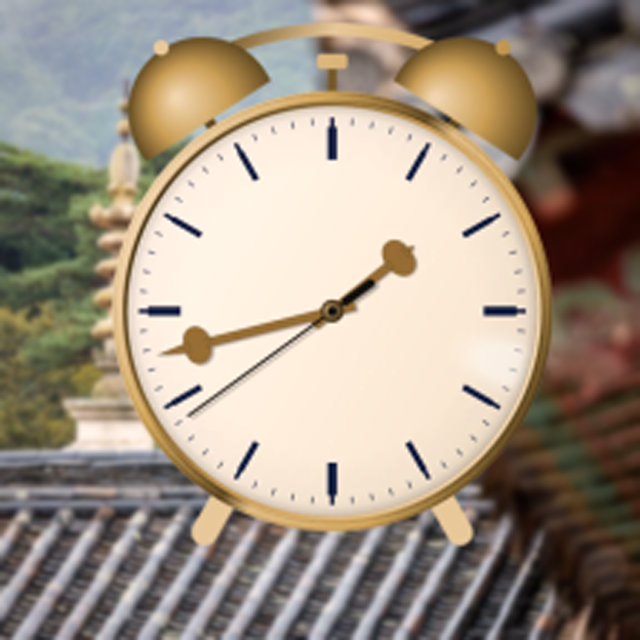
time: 1:42:39
